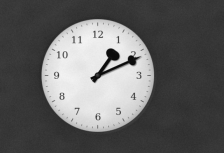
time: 1:11
